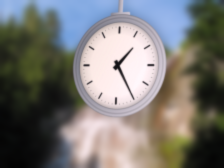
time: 1:25
